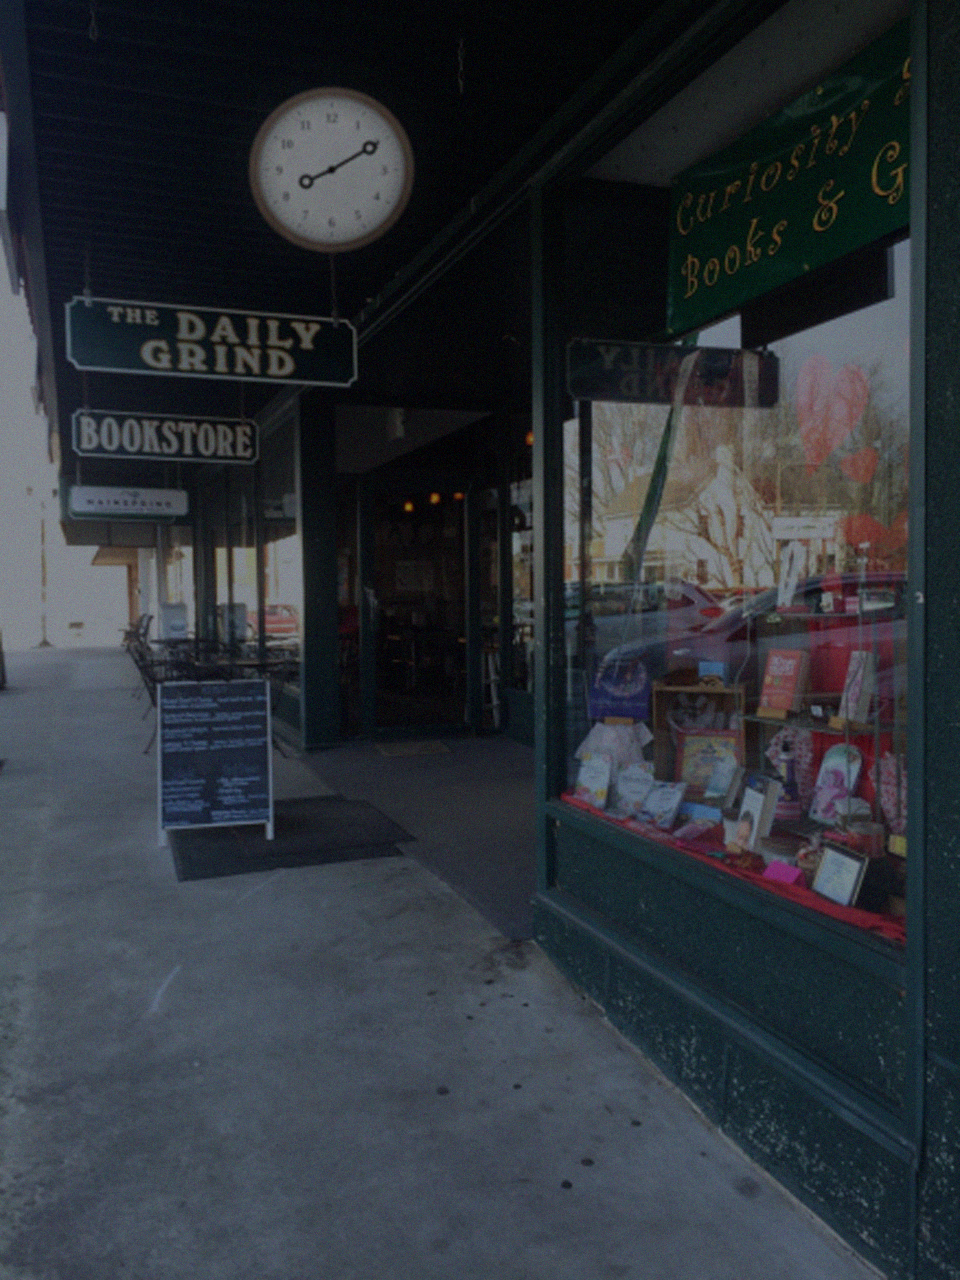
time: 8:10
